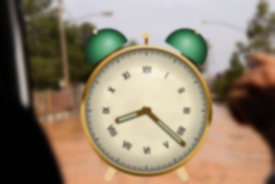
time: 8:22
